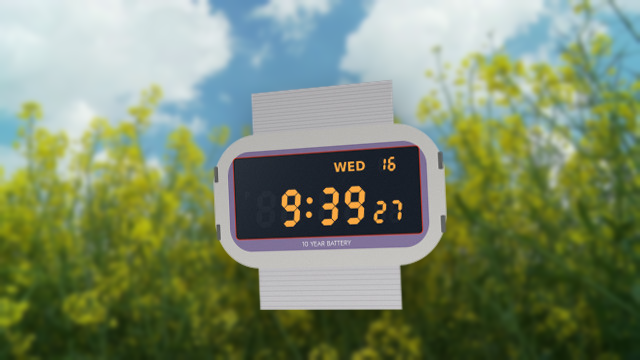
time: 9:39:27
